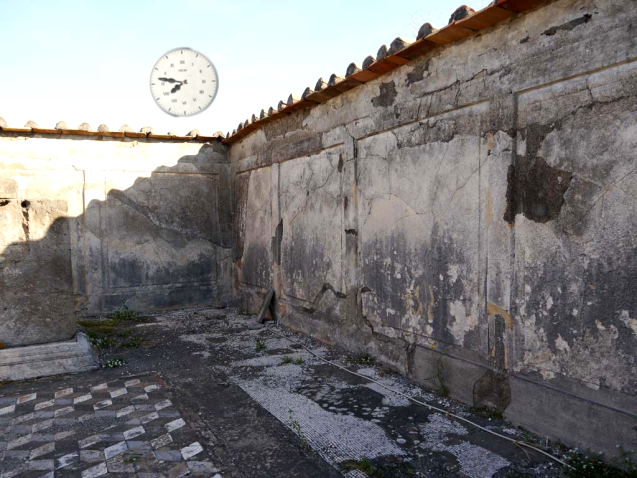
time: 7:47
